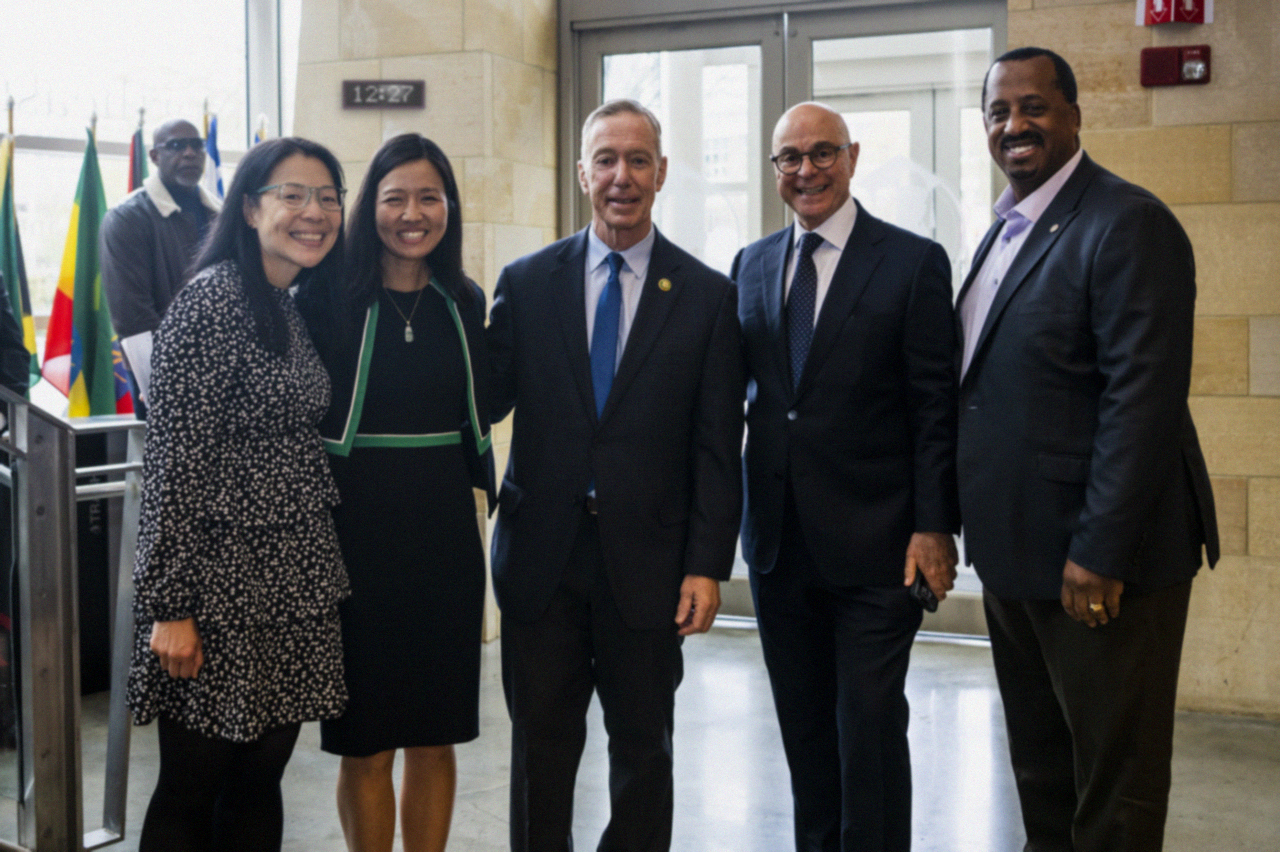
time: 12:27
